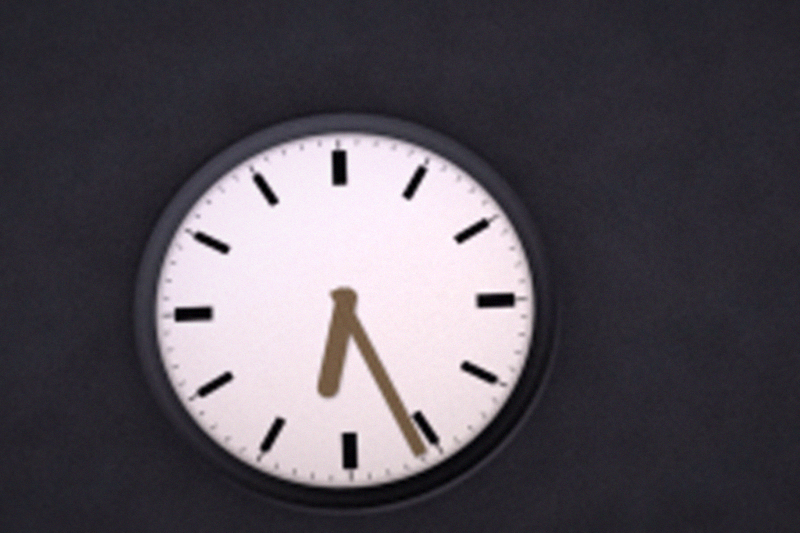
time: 6:26
